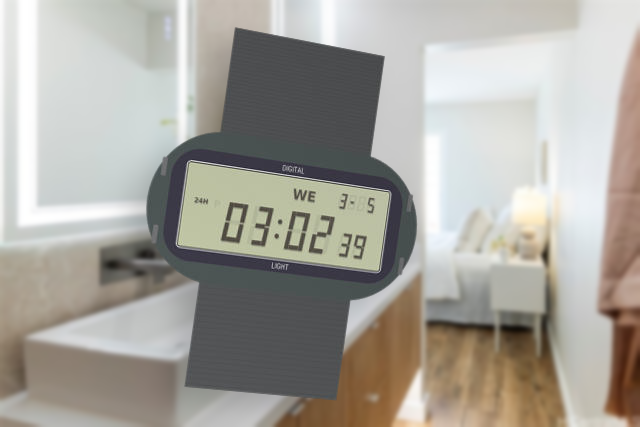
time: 3:02:39
